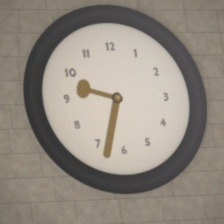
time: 9:33
